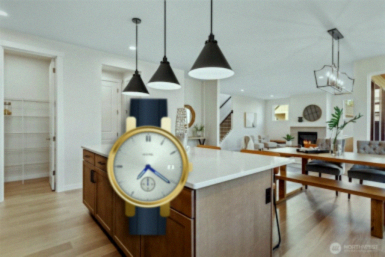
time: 7:21
